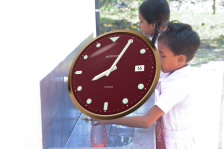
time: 8:05
